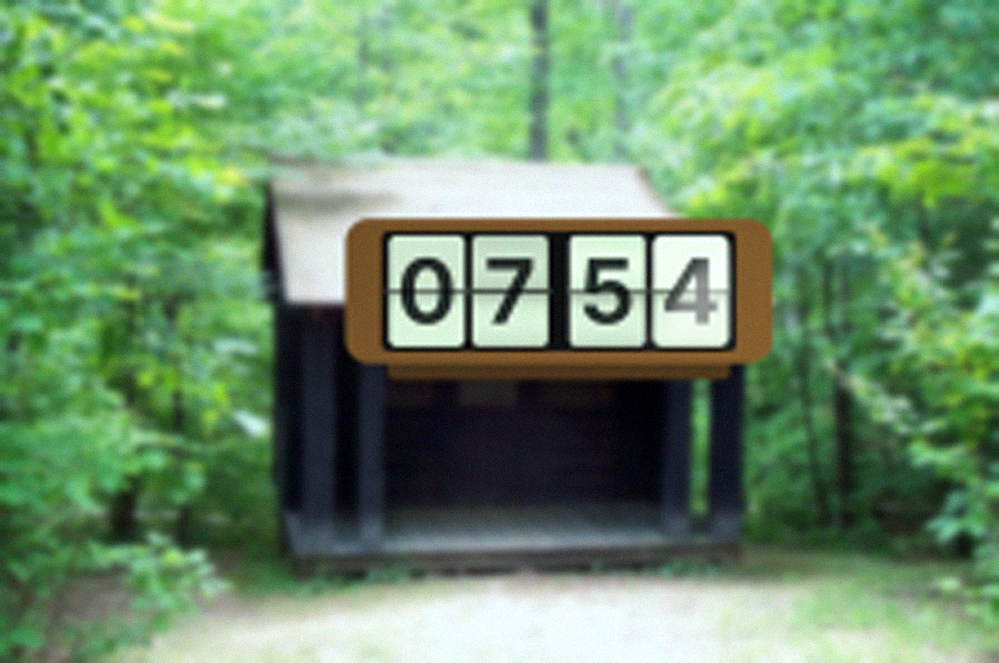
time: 7:54
